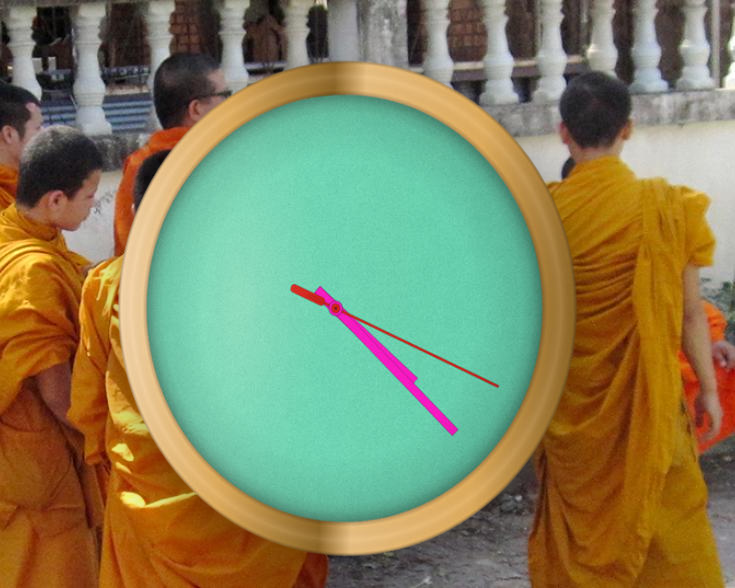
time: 4:22:19
